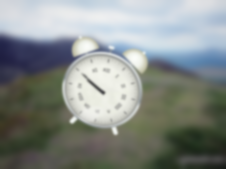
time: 9:50
